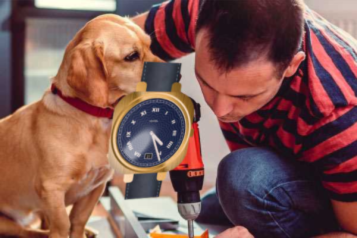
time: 4:26
